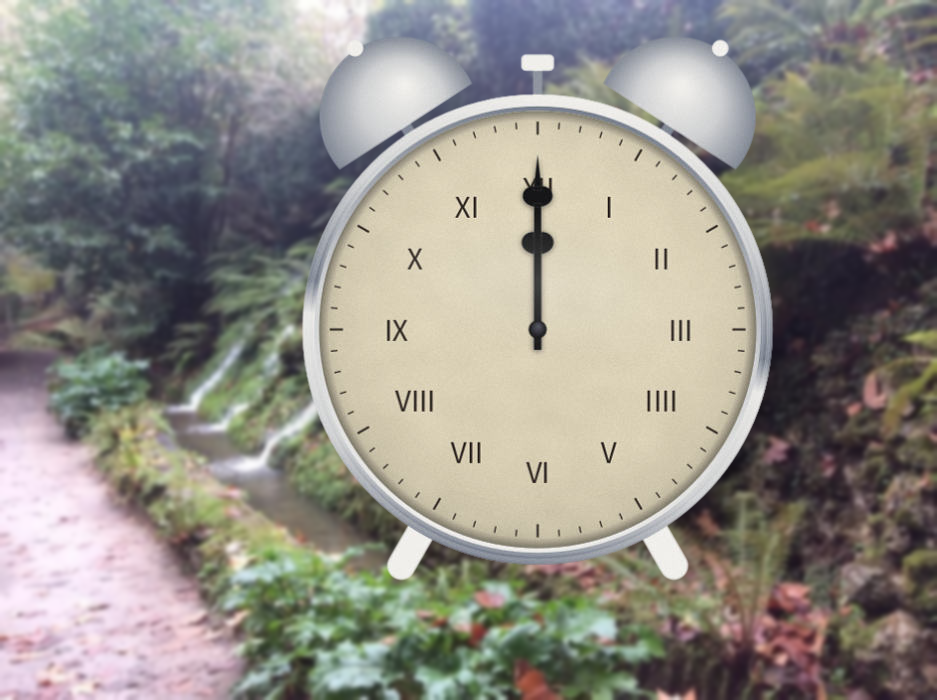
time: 12:00
